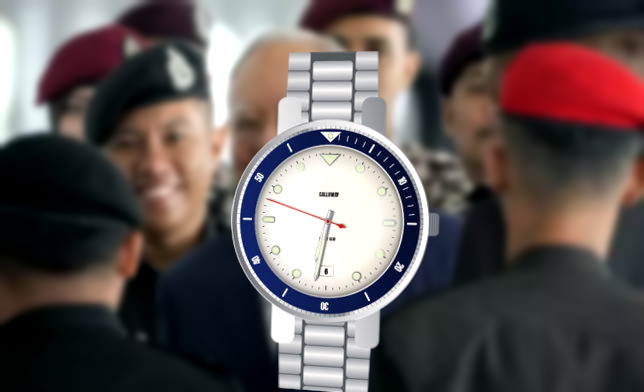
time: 6:31:48
